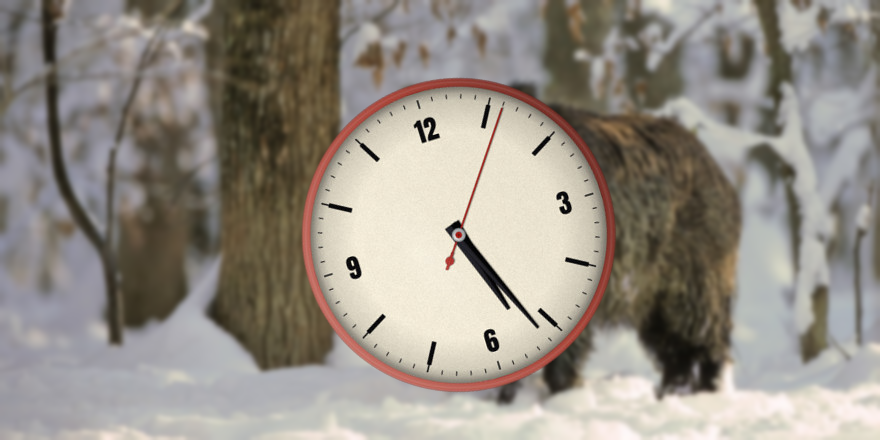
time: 5:26:06
